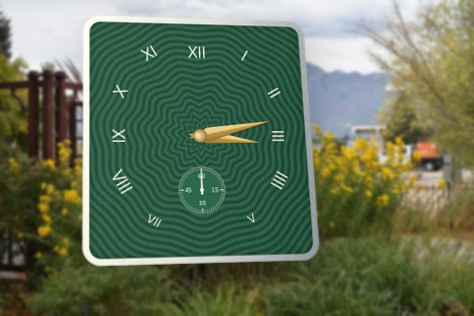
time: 3:13
